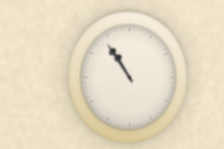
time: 10:54
